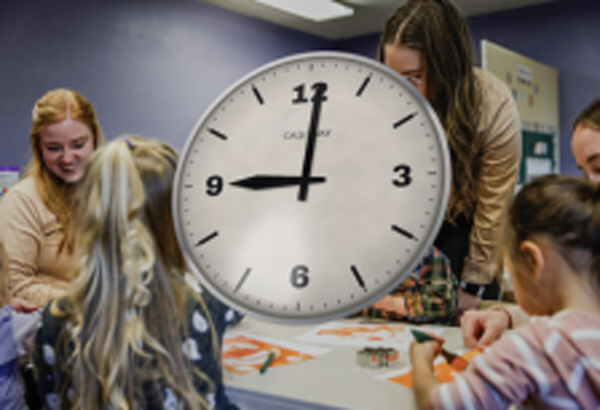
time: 9:01
